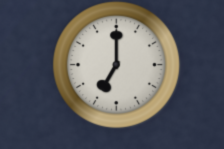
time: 7:00
